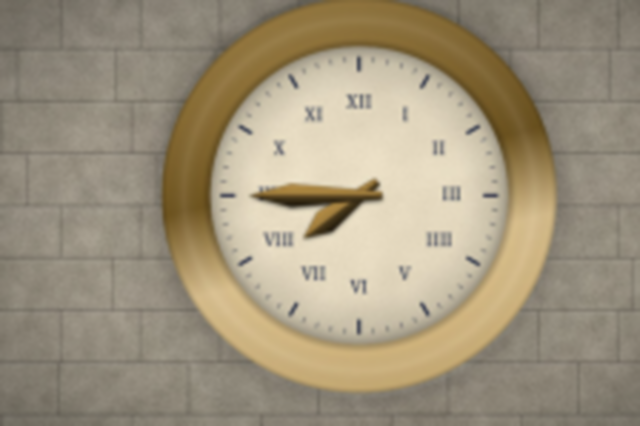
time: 7:45
